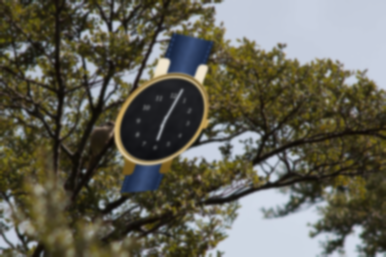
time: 6:02
